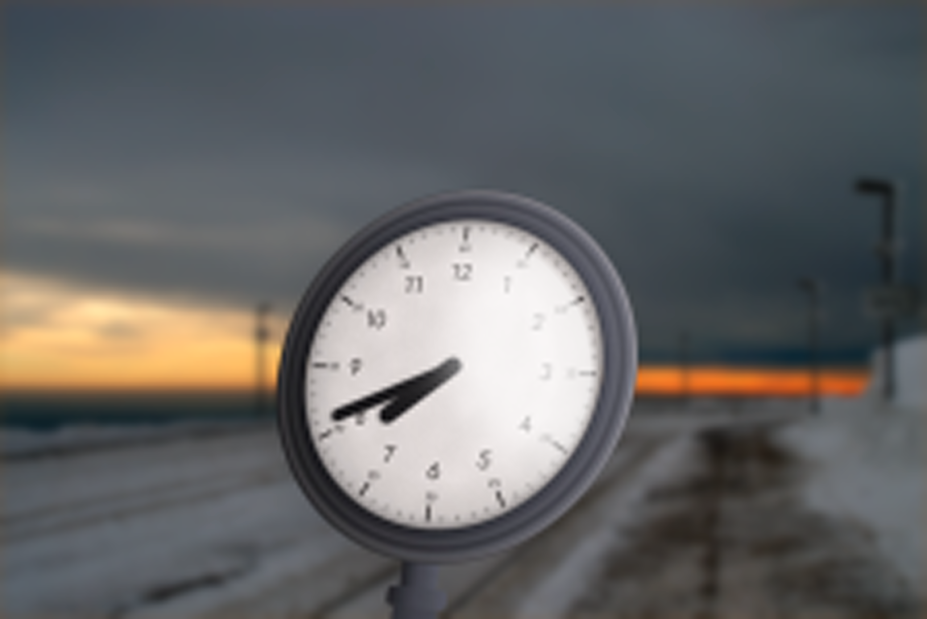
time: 7:41
